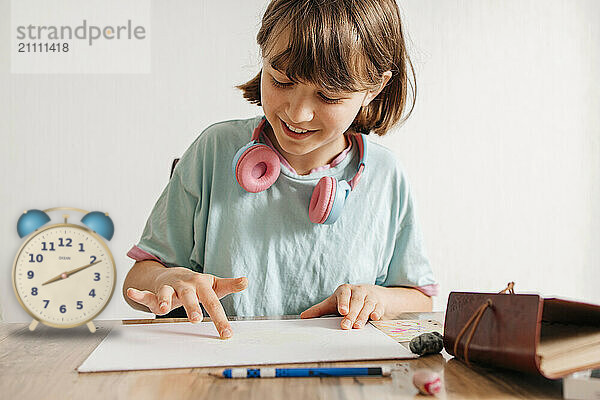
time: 8:11
